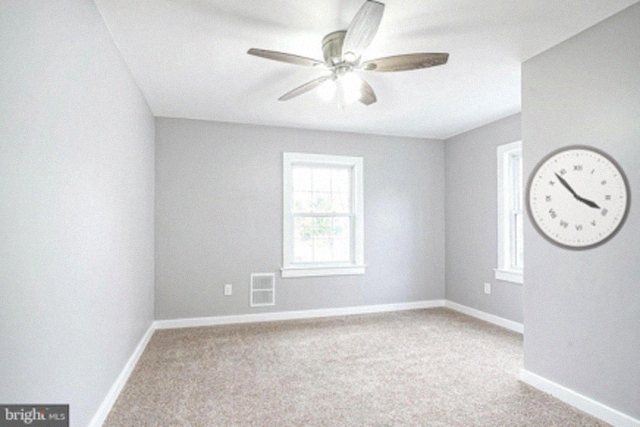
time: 3:53
